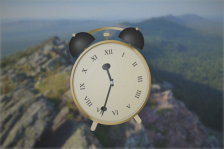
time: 11:34
